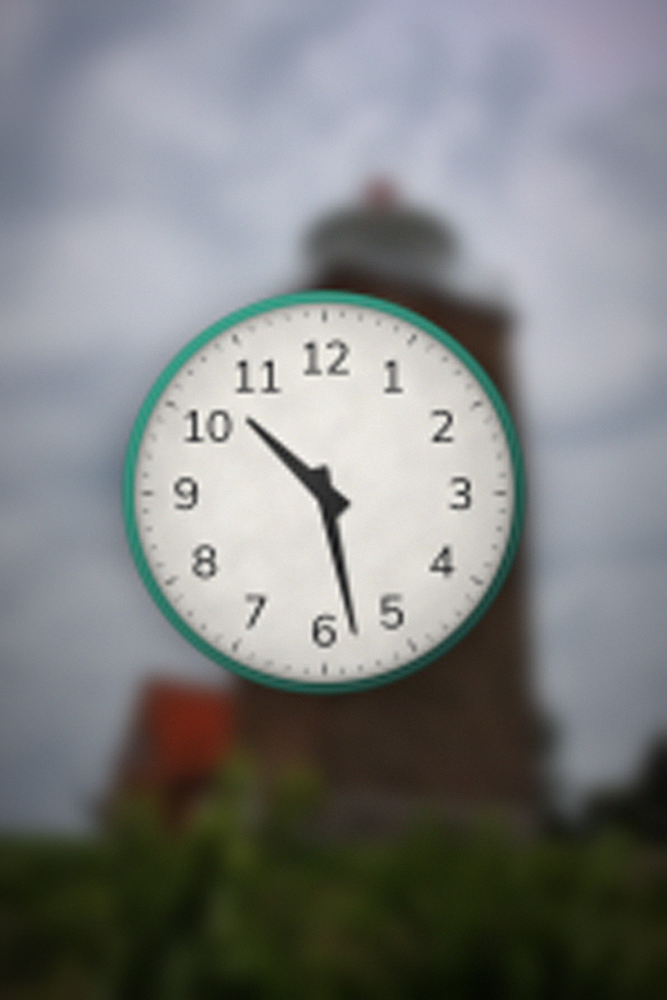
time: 10:28
